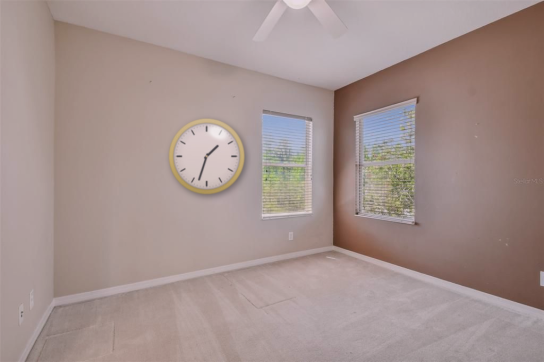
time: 1:33
